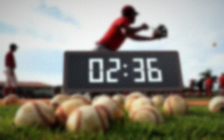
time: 2:36
